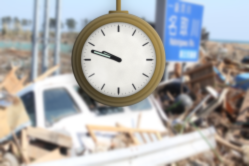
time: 9:48
